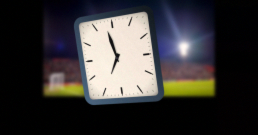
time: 6:58
